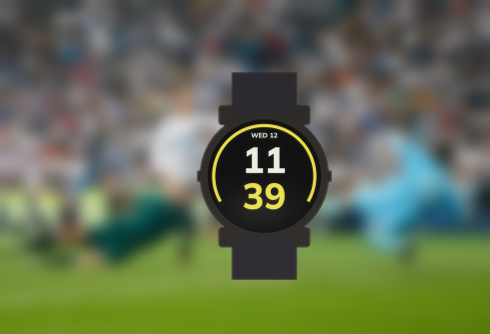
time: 11:39
